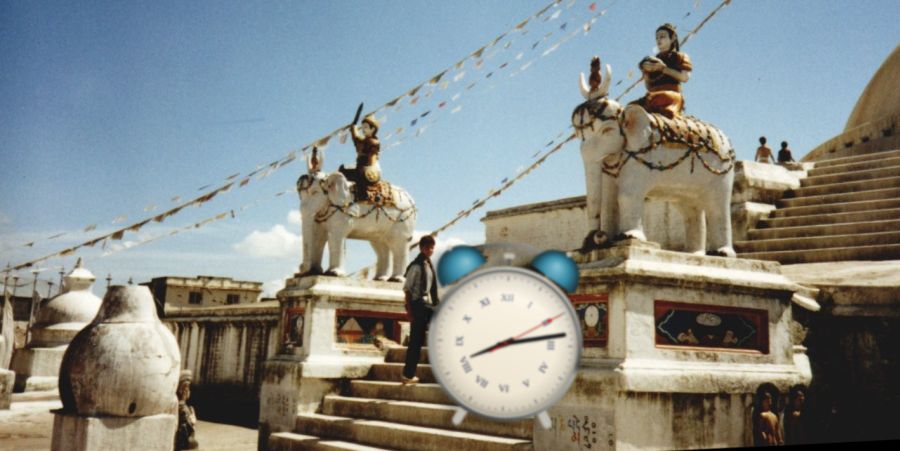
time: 8:13:10
